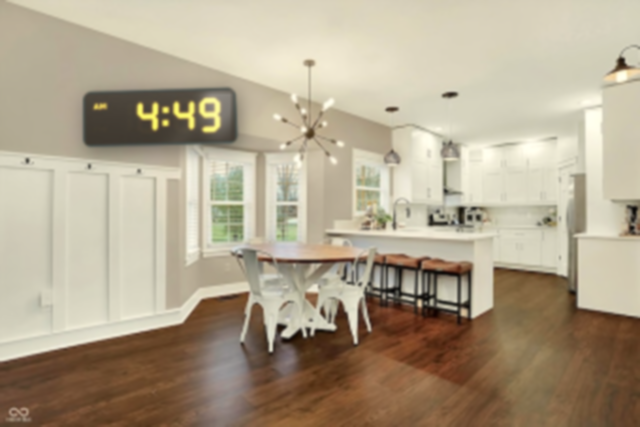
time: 4:49
